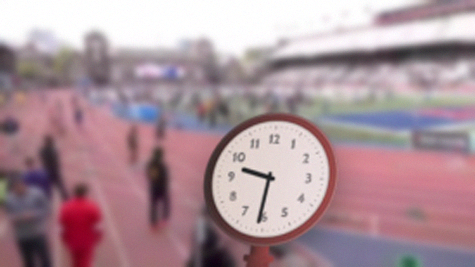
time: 9:31
